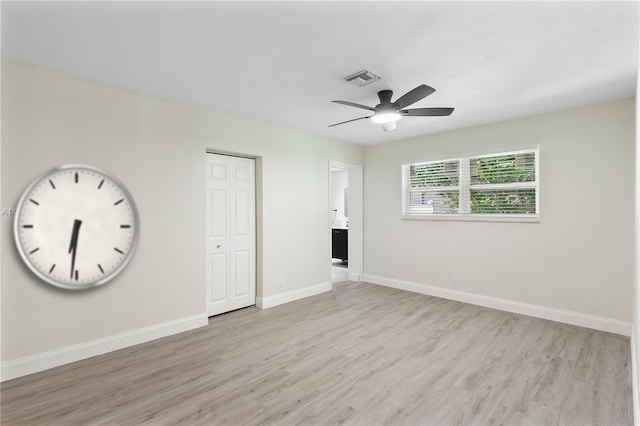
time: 6:31
